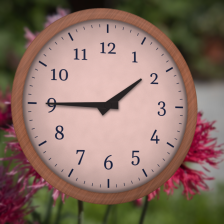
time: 1:45
